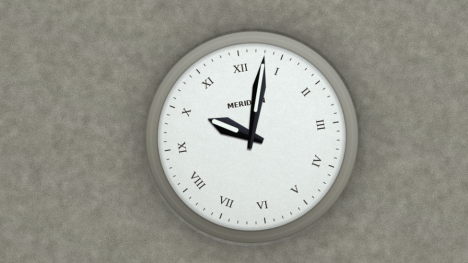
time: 10:03
